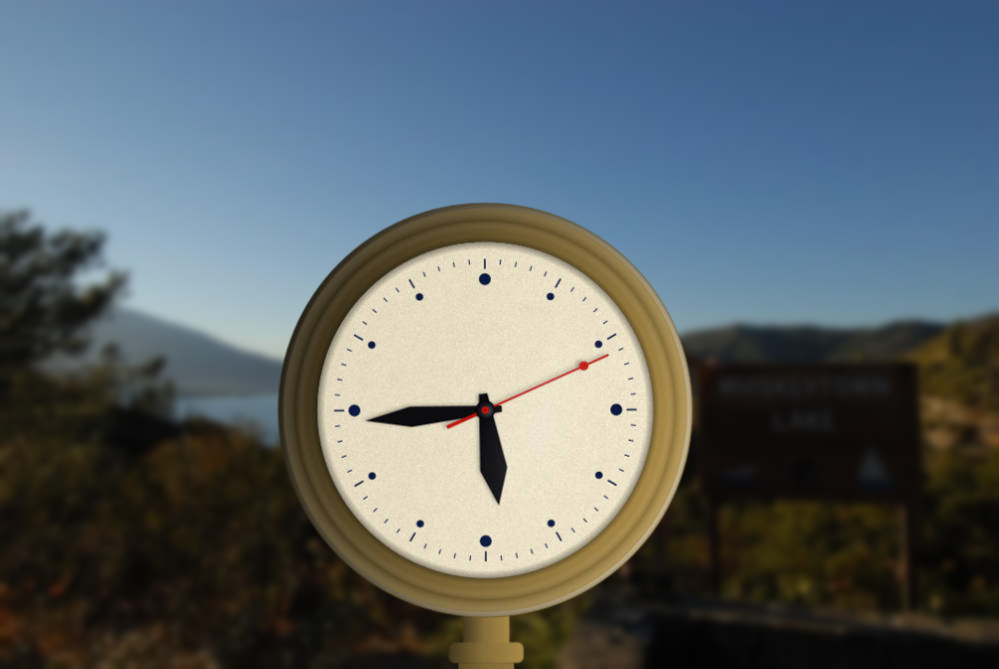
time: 5:44:11
